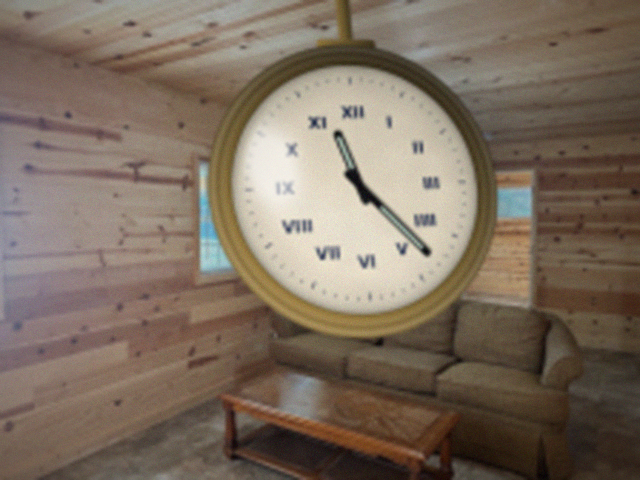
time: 11:23
